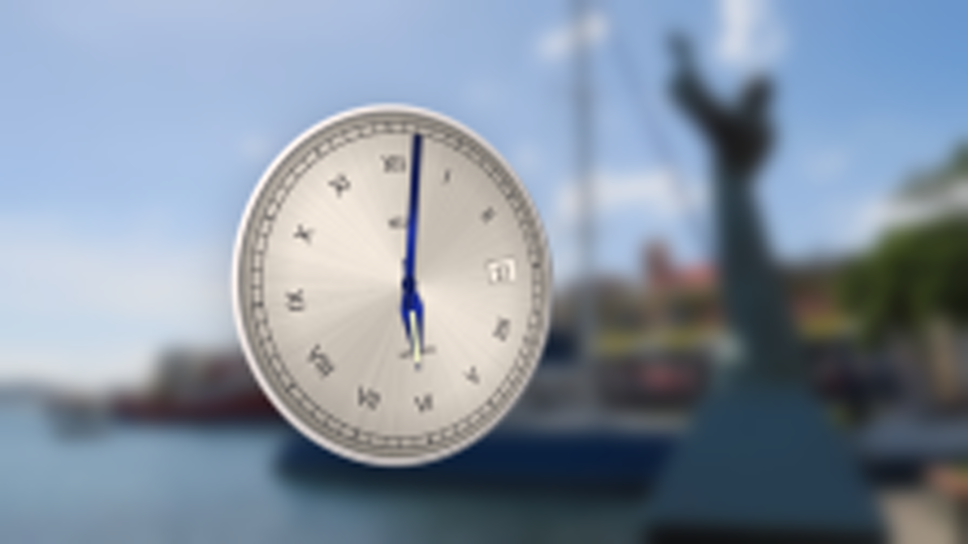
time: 6:02
